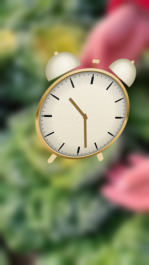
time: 10:28
